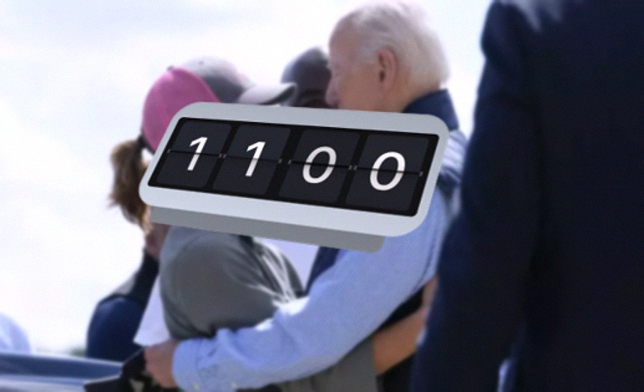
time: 11:00
